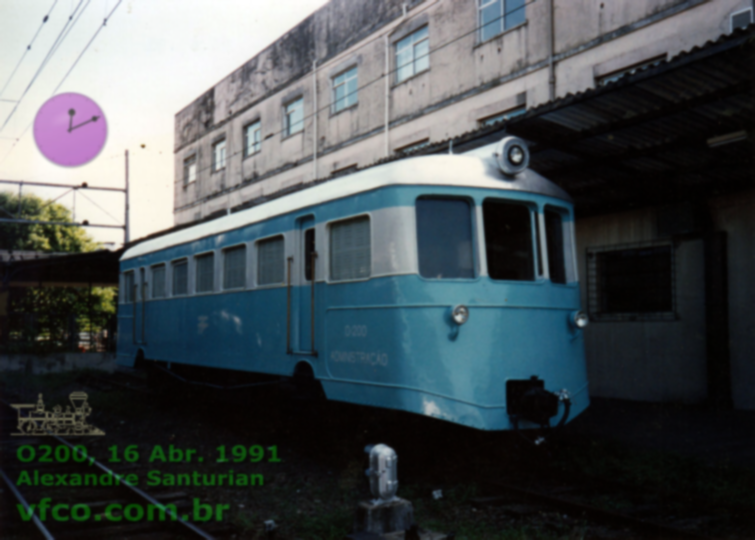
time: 12:11
